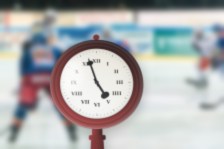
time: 4:57
